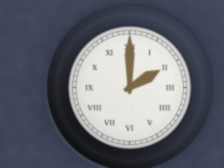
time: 2:00
